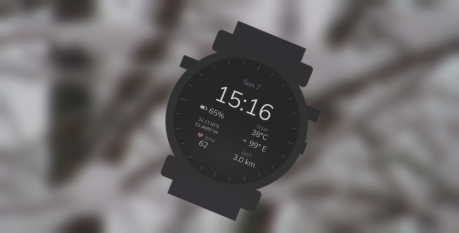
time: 15:16
